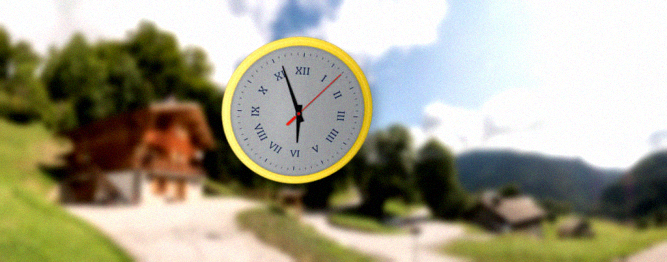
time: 5:56:07
